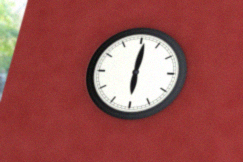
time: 6:01
